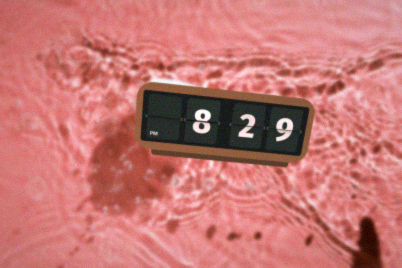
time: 8:29
